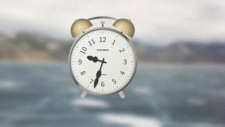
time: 9:33
